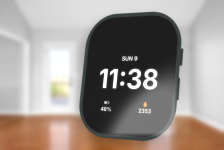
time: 11:38
